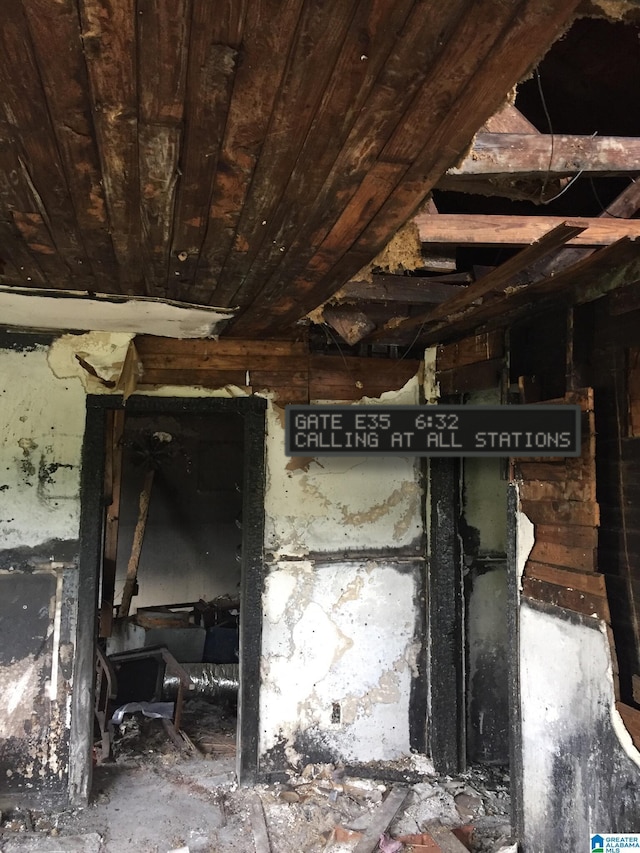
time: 6:32
